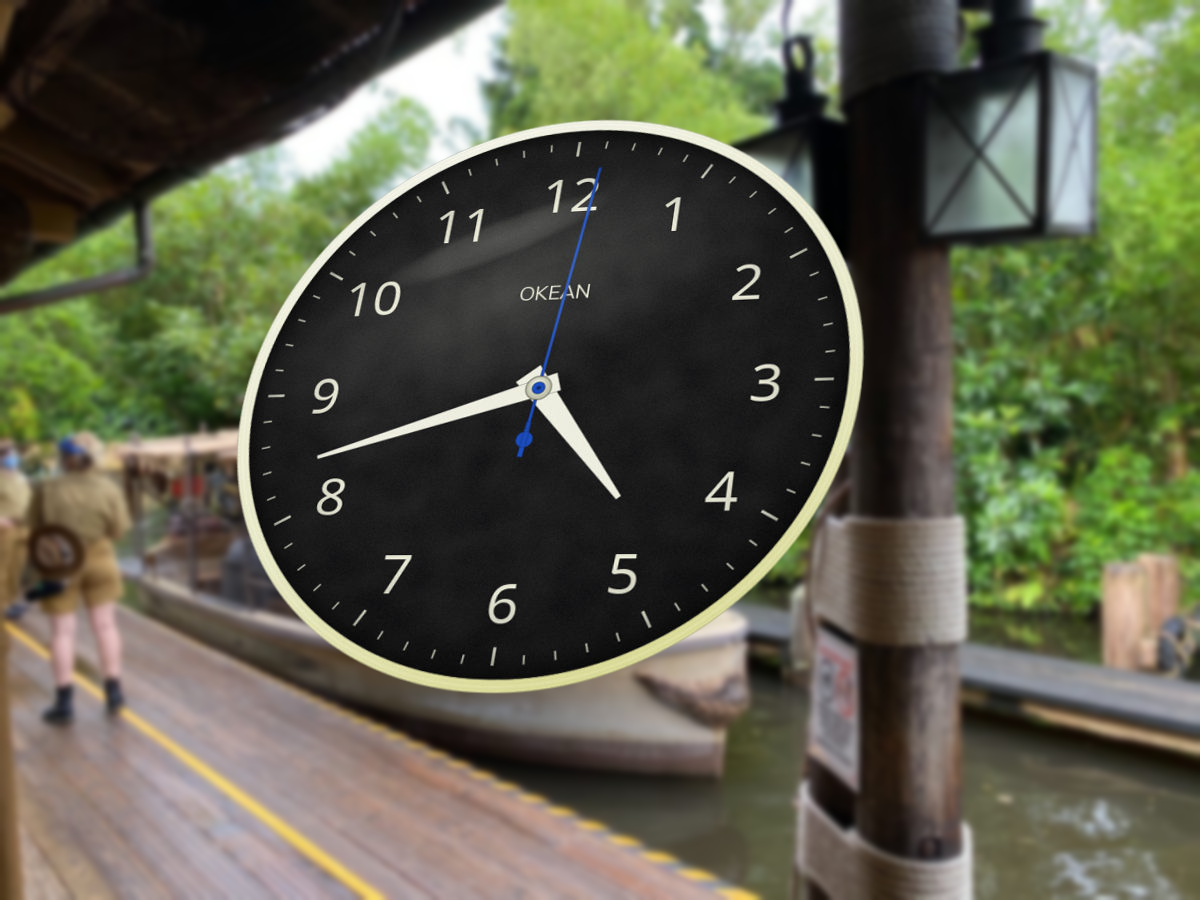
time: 4:42:01
